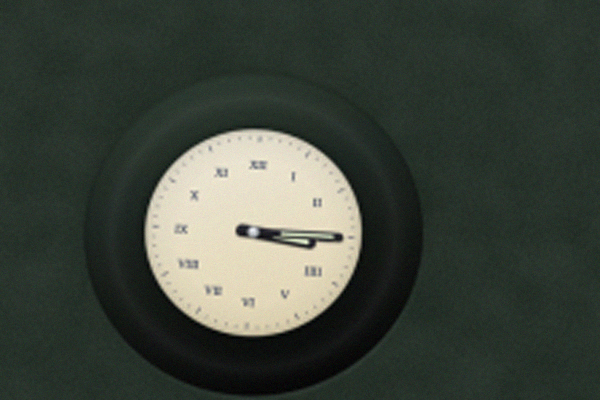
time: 3:15
